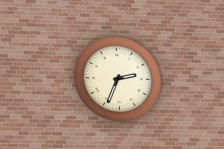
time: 2:34
